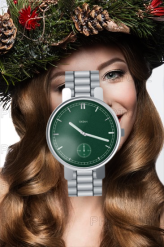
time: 10:18
